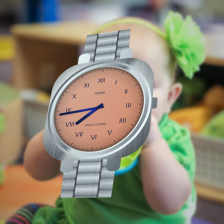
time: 7:44
